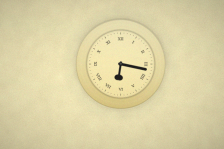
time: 6:17
